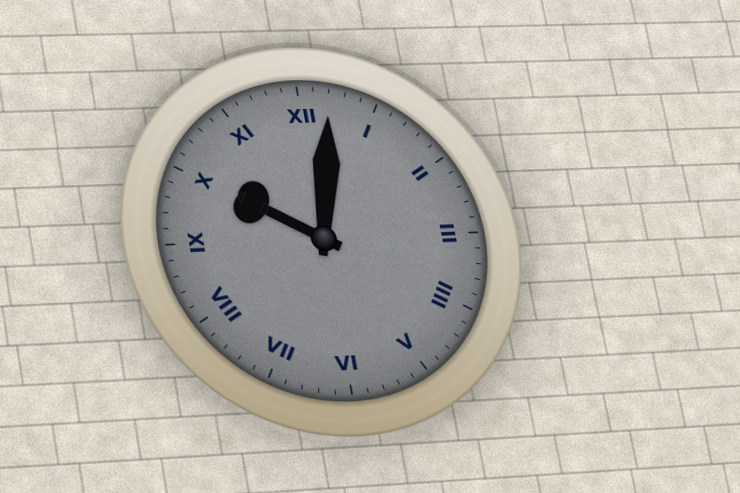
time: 10:02
